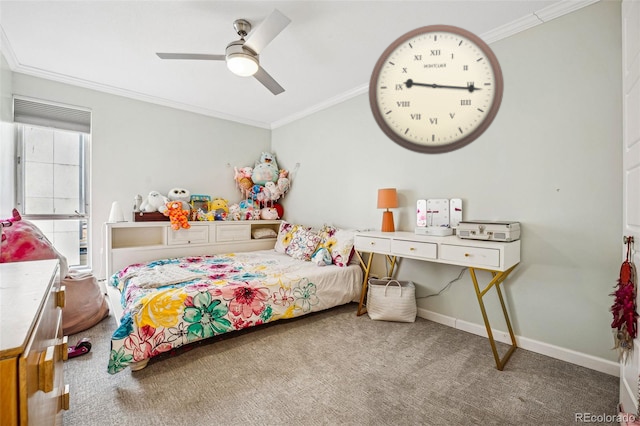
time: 9:16
